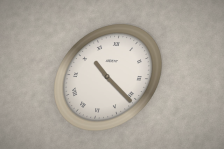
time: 10:21
